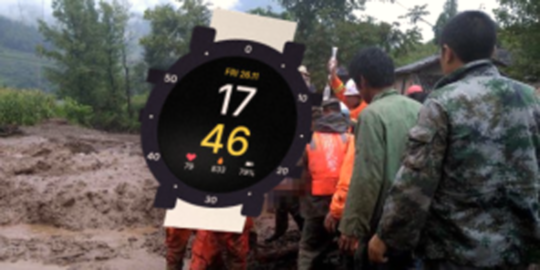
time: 17:46
